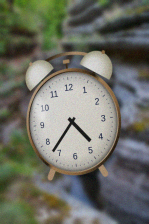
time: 4:37
